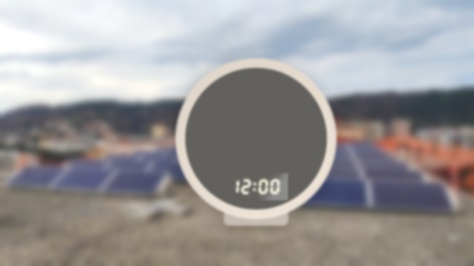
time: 12:00
